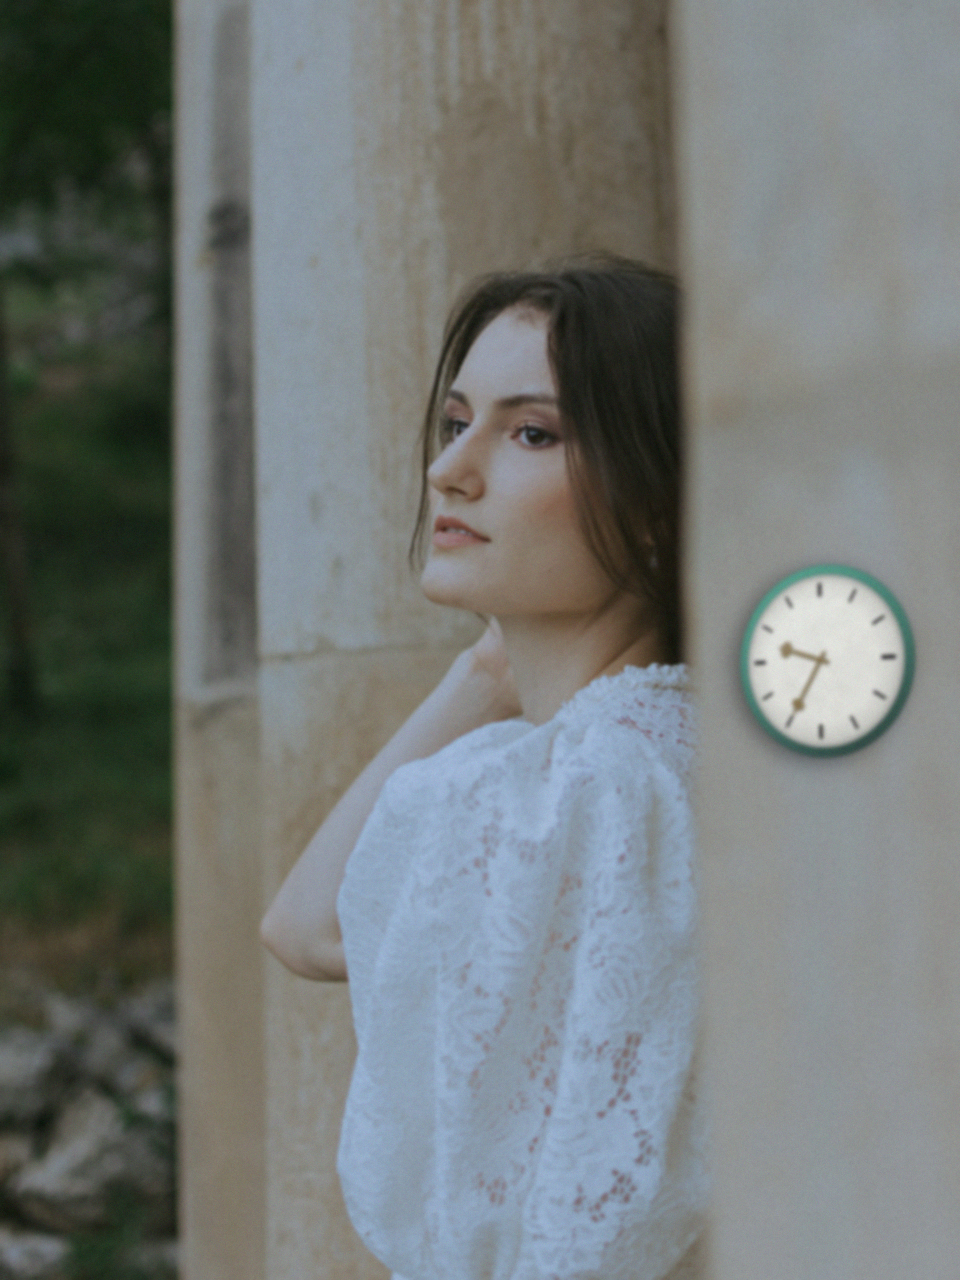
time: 9:35
